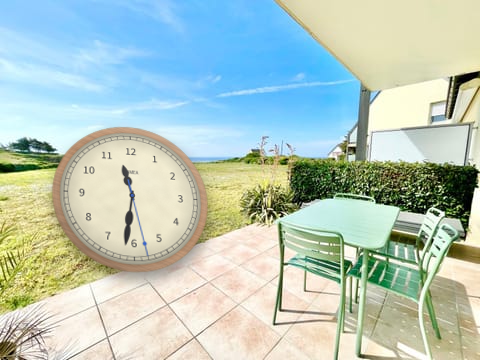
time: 11:31:28
